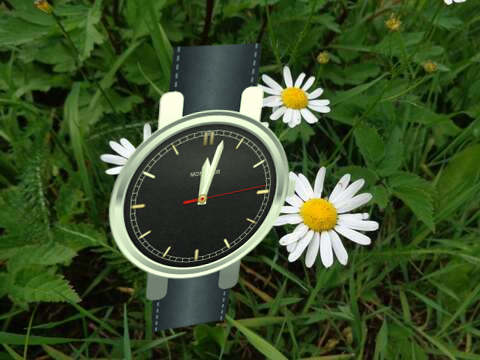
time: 12:02:14
